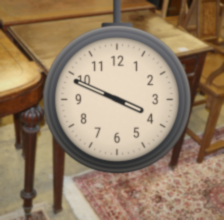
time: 3:49
